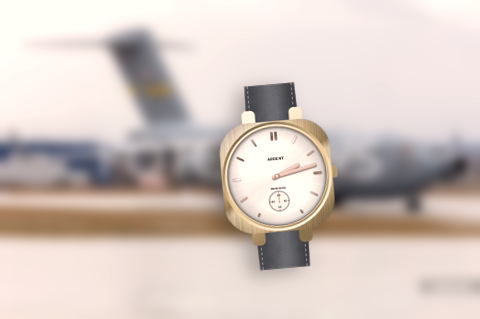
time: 2:13
